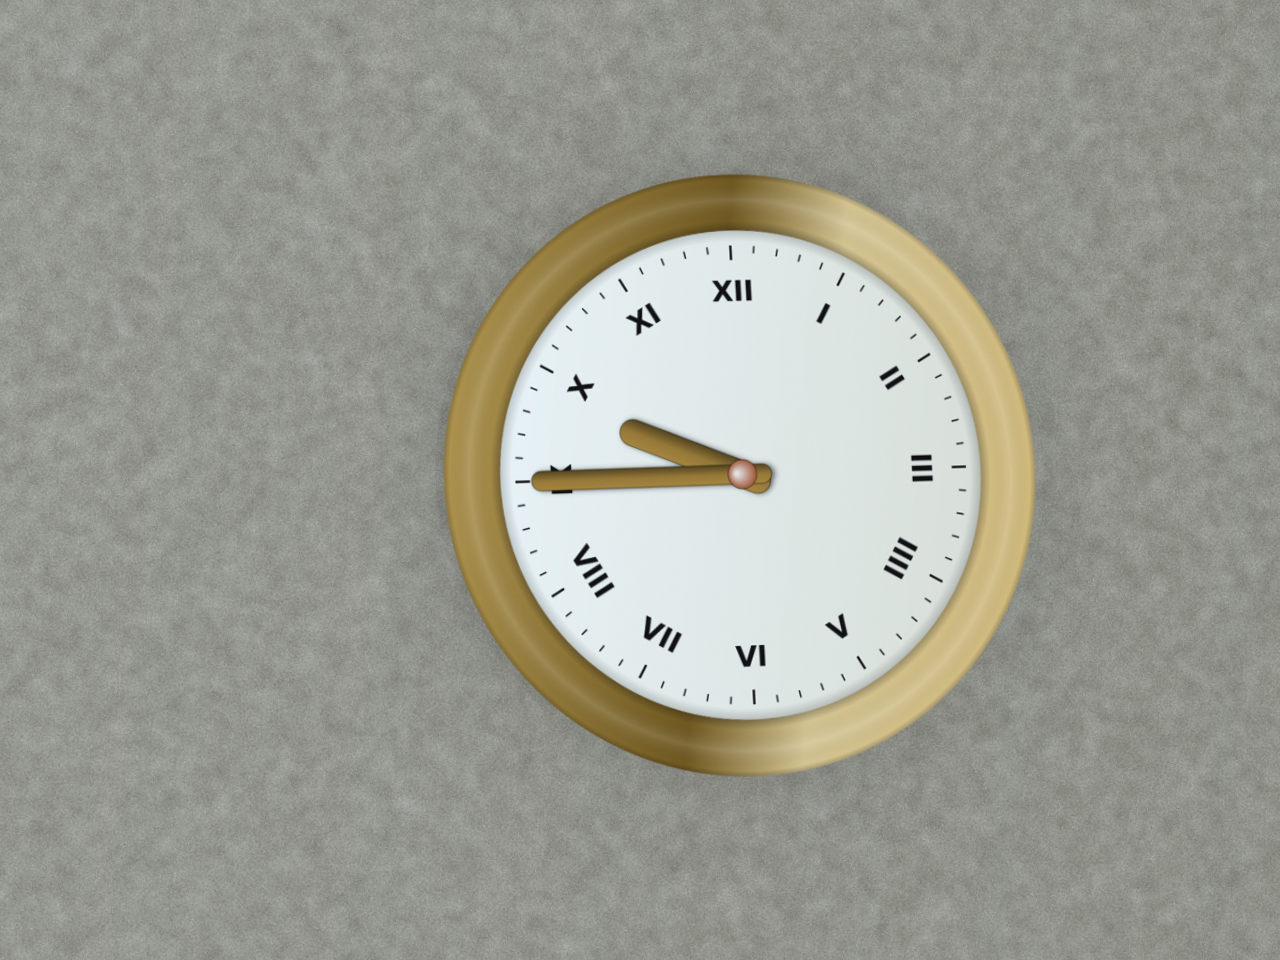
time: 9:45
